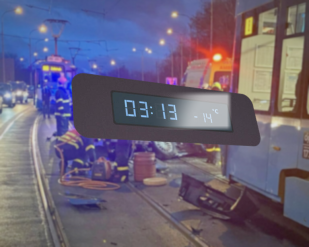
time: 3:13
